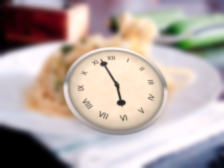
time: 5:57
